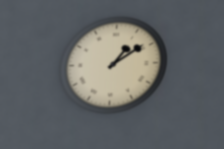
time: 1:09
